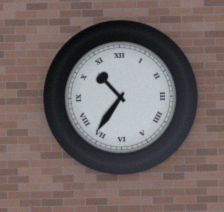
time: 10:36
